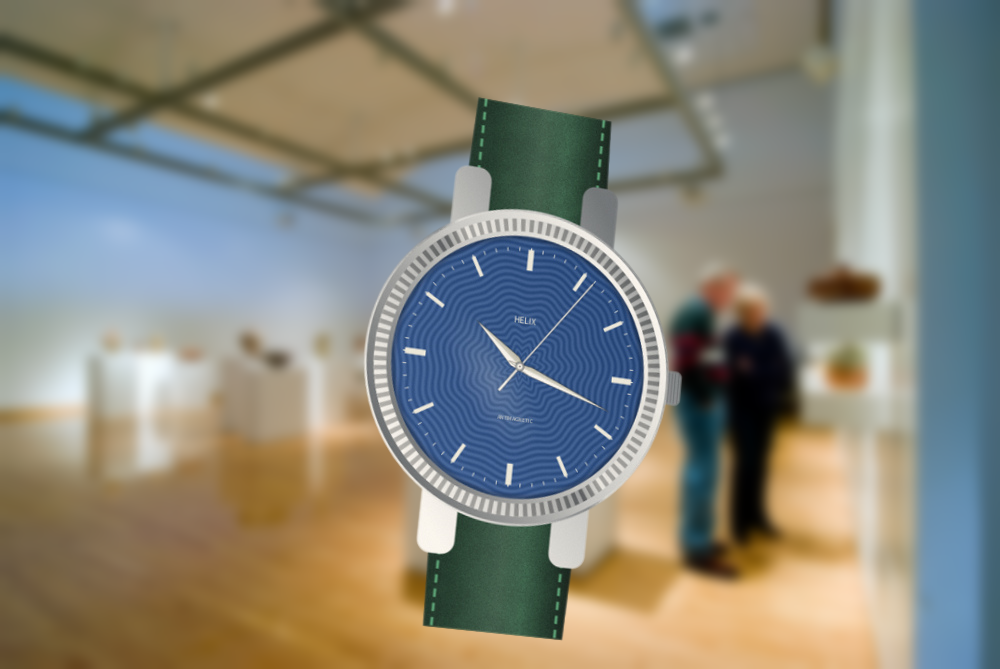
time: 10:18:06
